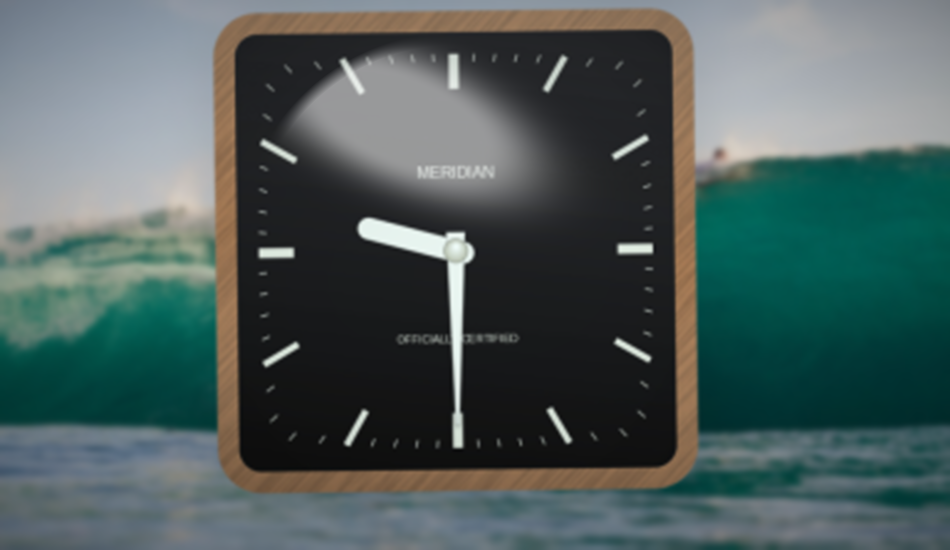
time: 9:30
